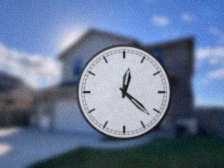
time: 12:22
